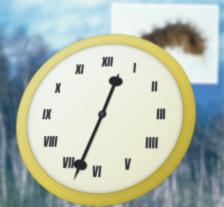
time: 12:33
